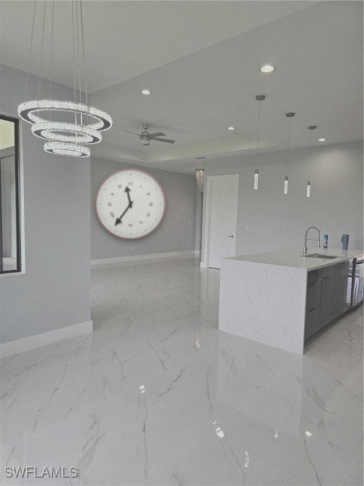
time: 11:36
